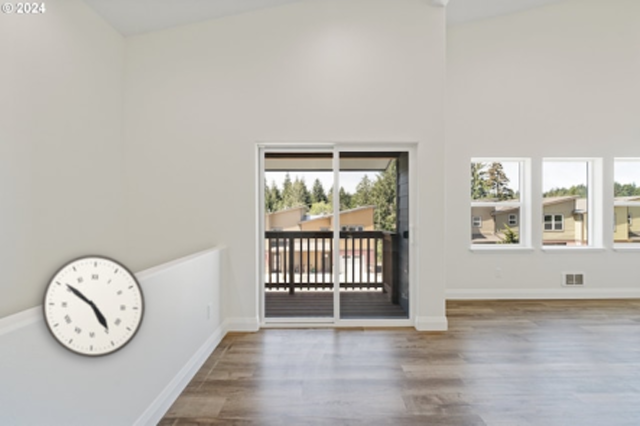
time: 4:51
